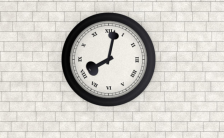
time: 8:02
